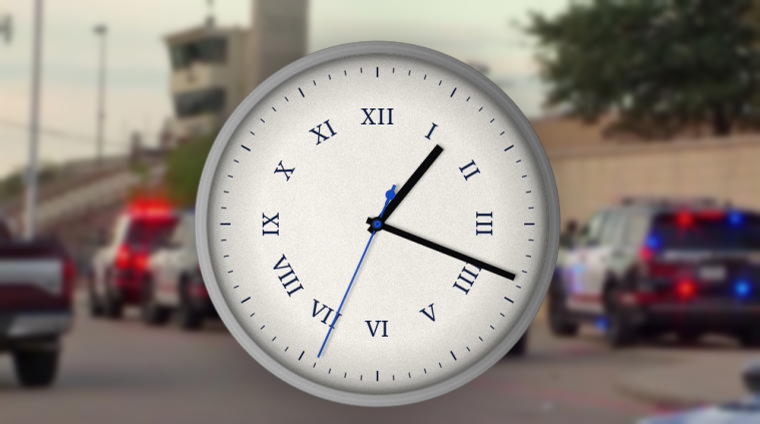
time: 1:18:34
